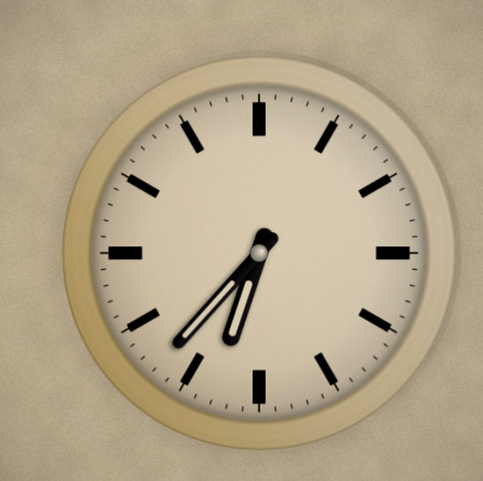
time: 6:37
